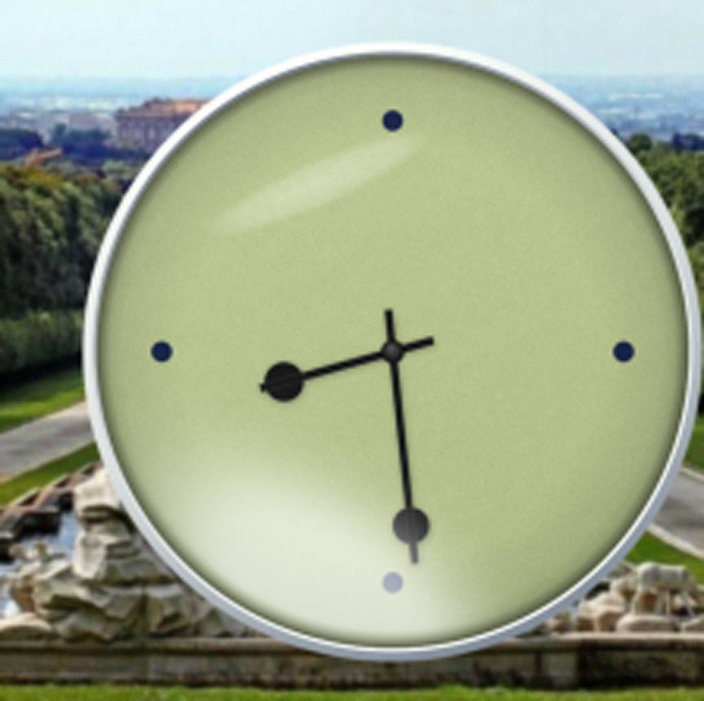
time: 8:29
